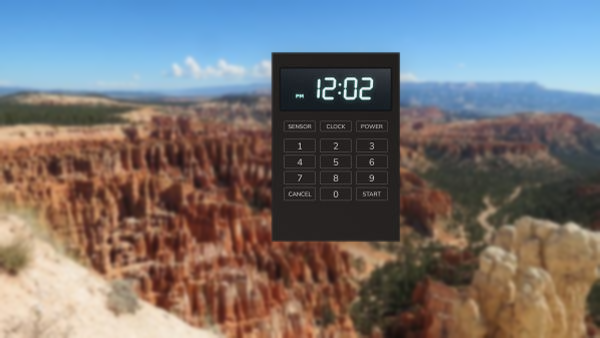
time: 12:02
